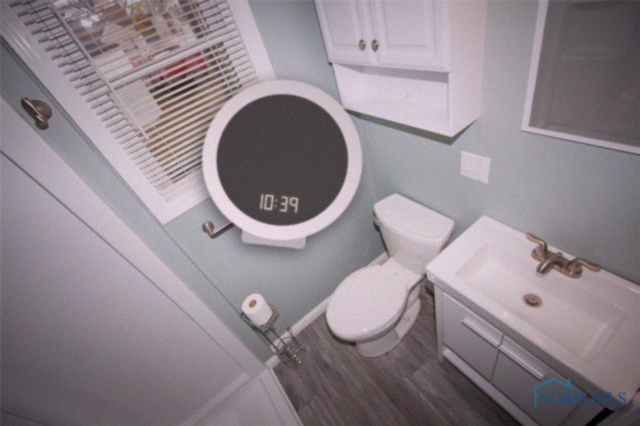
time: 10:39
